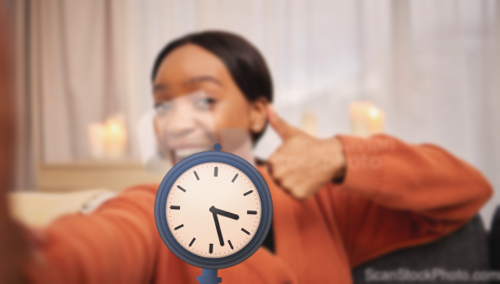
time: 3:27
